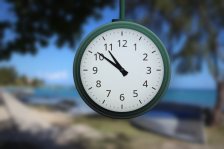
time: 10:51
